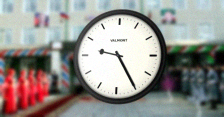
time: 9:25
